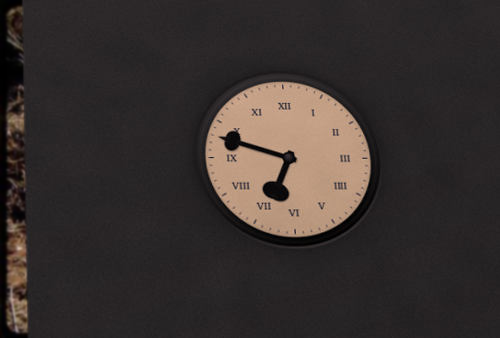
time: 6:48
